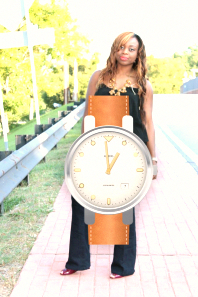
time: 12:59
